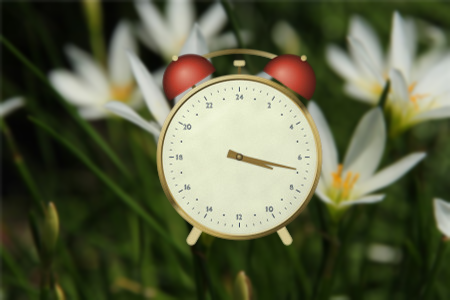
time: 7:17
